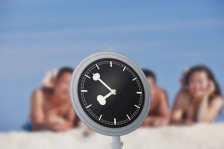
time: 7:52
